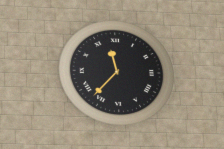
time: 11:37
